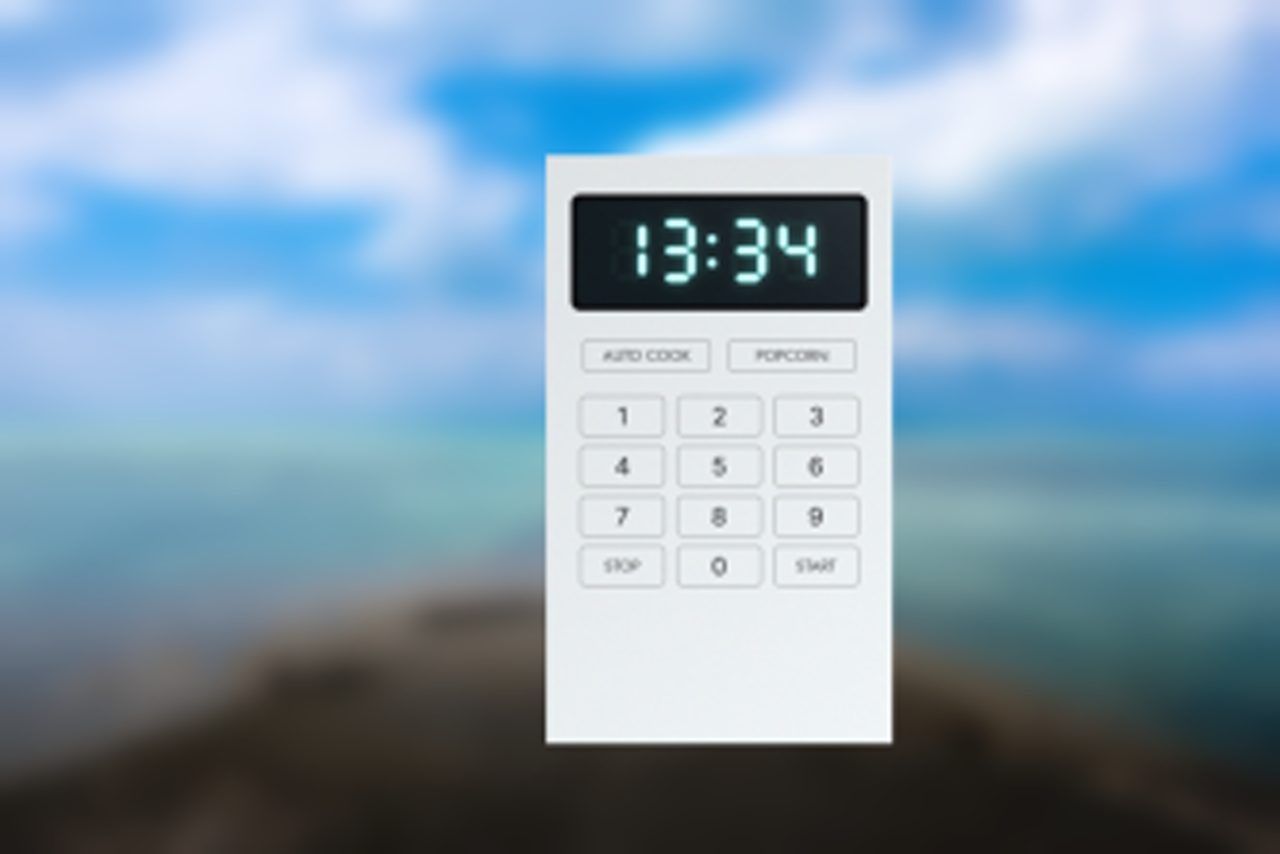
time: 13:34
